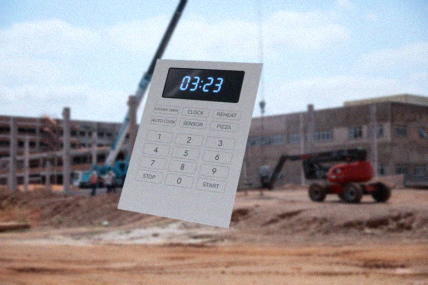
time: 3:23
